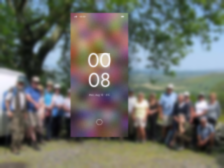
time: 0:08
